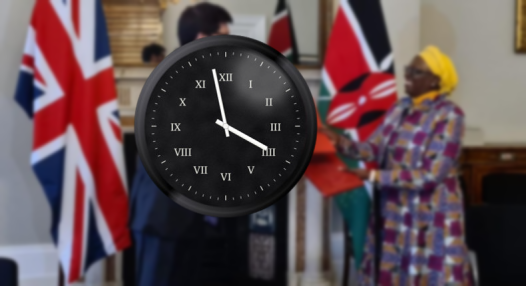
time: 3:58
